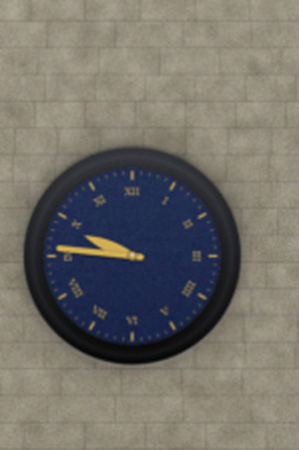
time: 9:46
